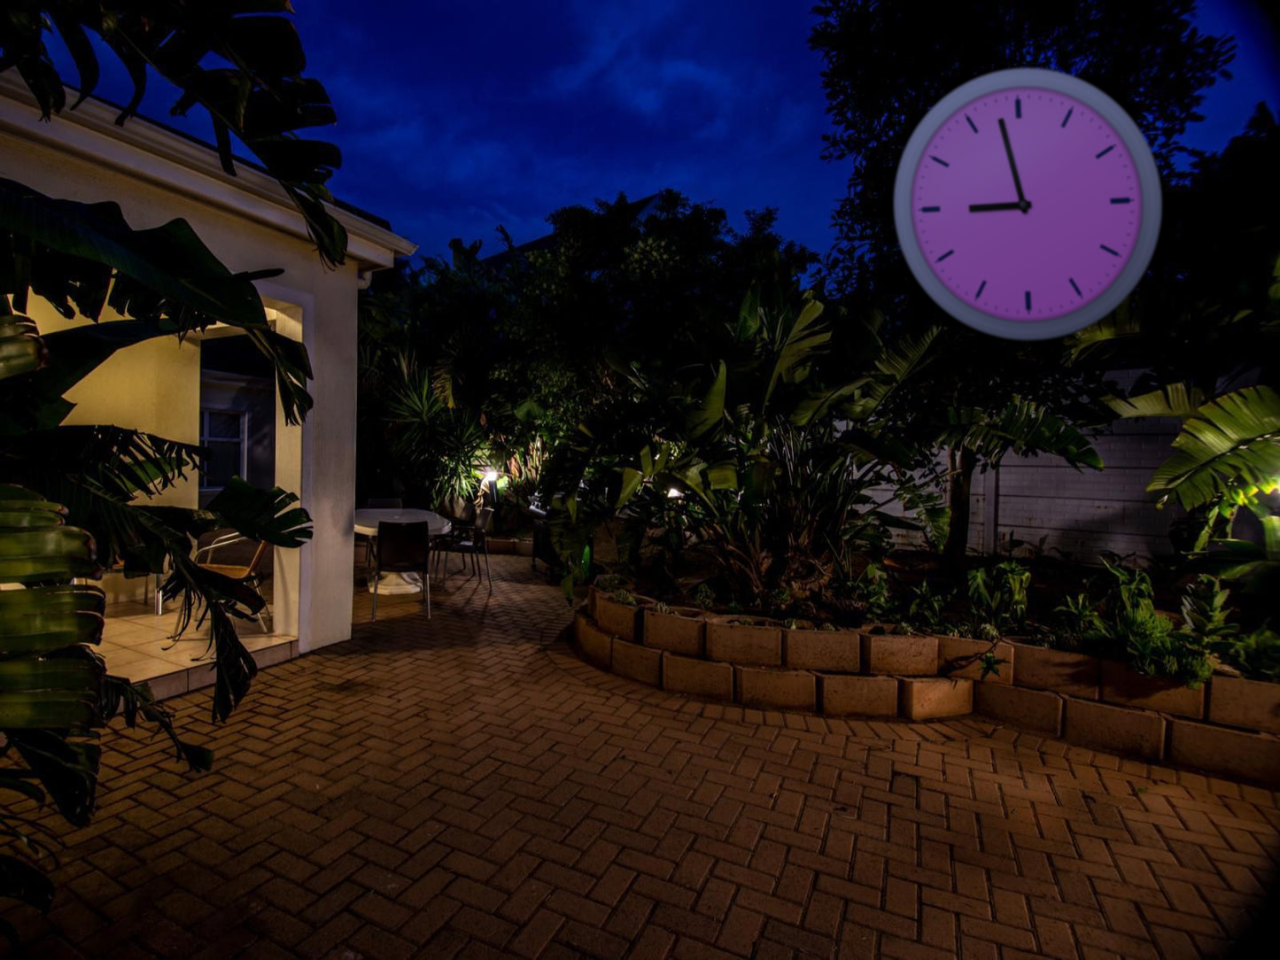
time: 8:58
